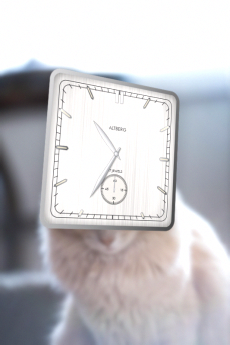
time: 10:35
